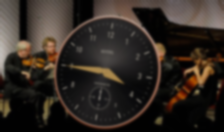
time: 3:45
